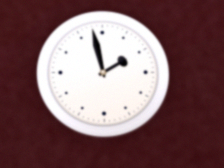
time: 1:58
